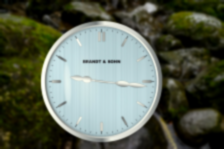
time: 9:16
